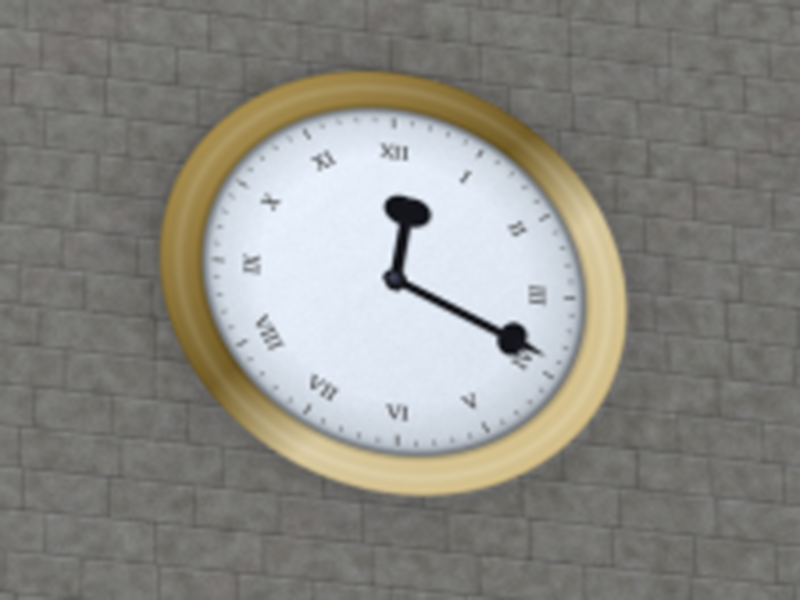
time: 12:19
